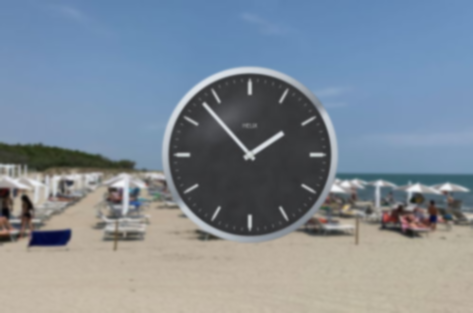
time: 1:53
